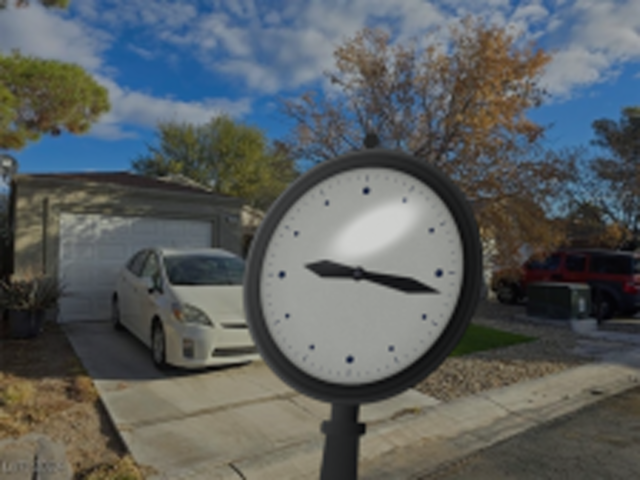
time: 9:17
